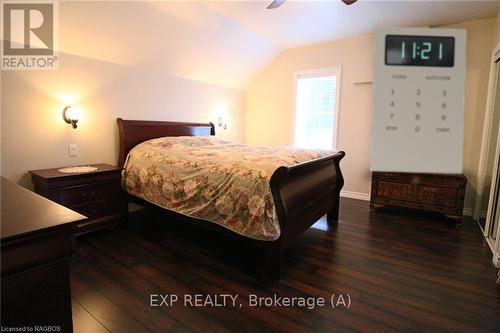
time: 11:21
